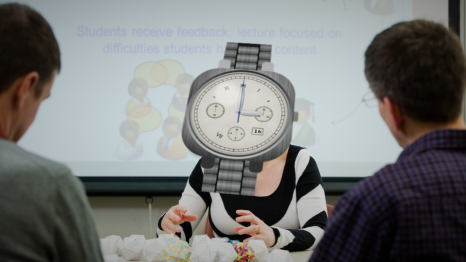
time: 3:00
